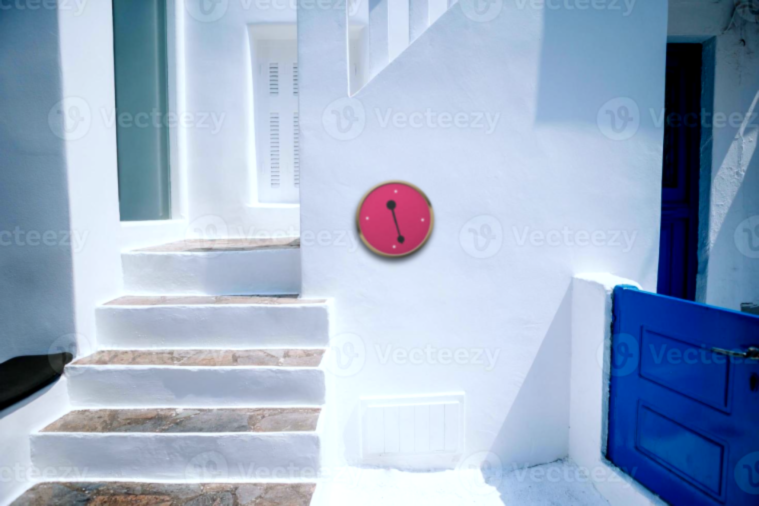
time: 11:27
